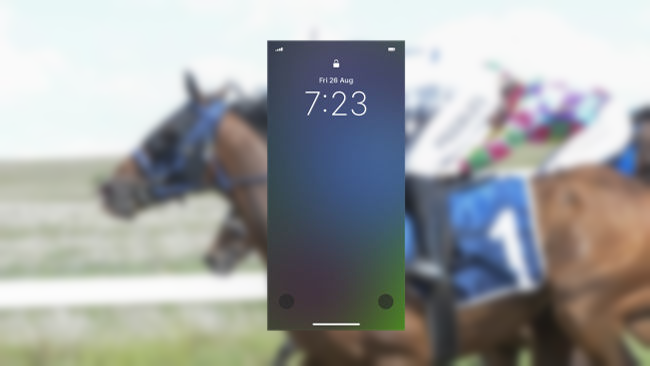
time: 7:23
